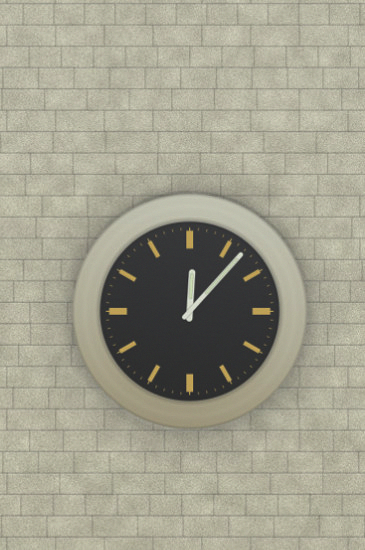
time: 12:07
